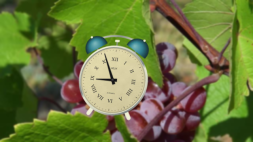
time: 8:56
